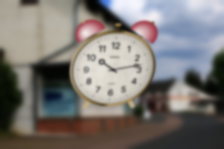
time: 10:13
